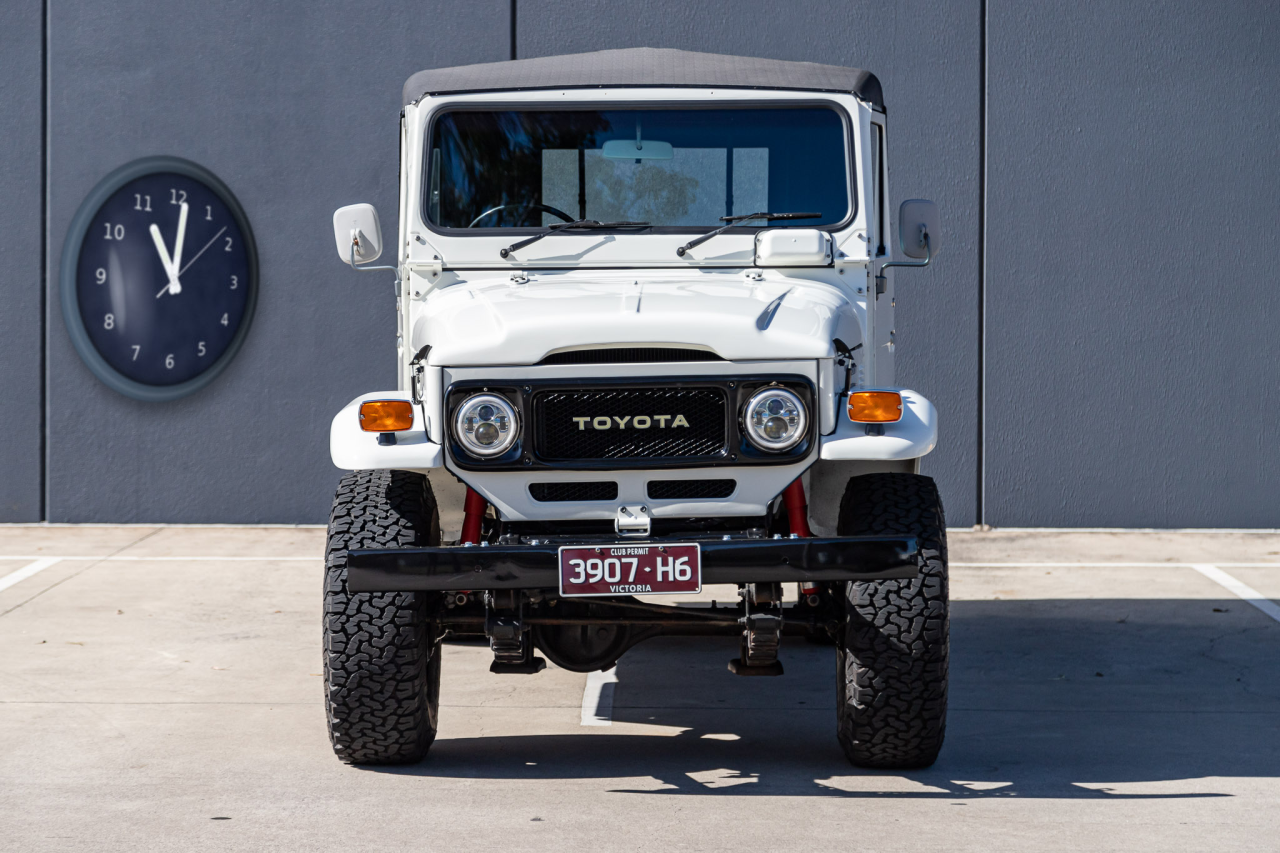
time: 11:01:08
